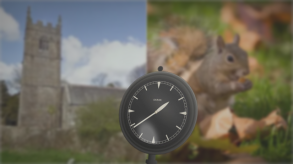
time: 1:39
